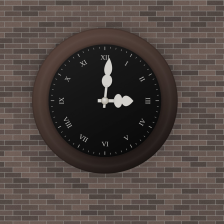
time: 3:01
